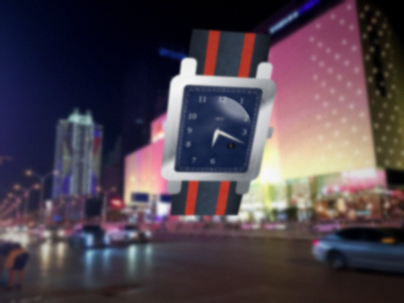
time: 6:19
